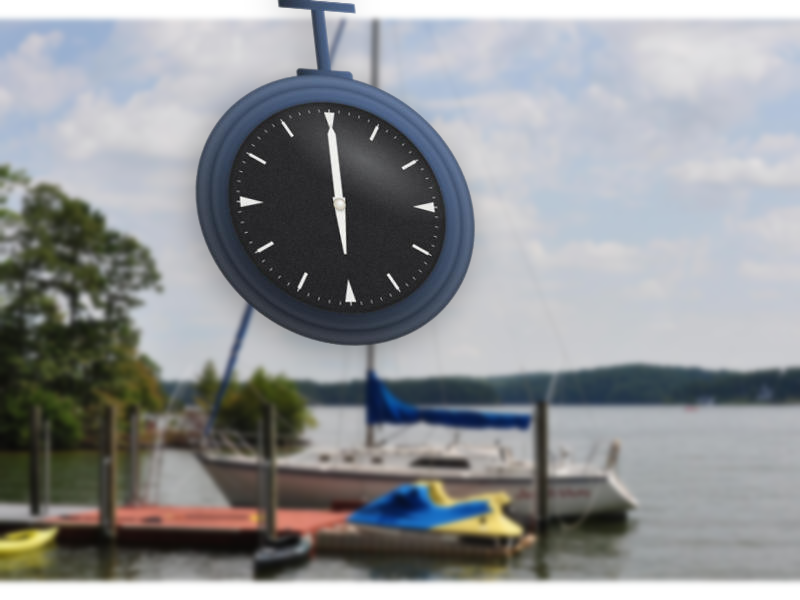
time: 6:00
